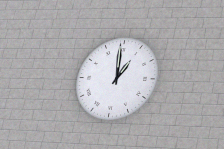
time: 12:59
